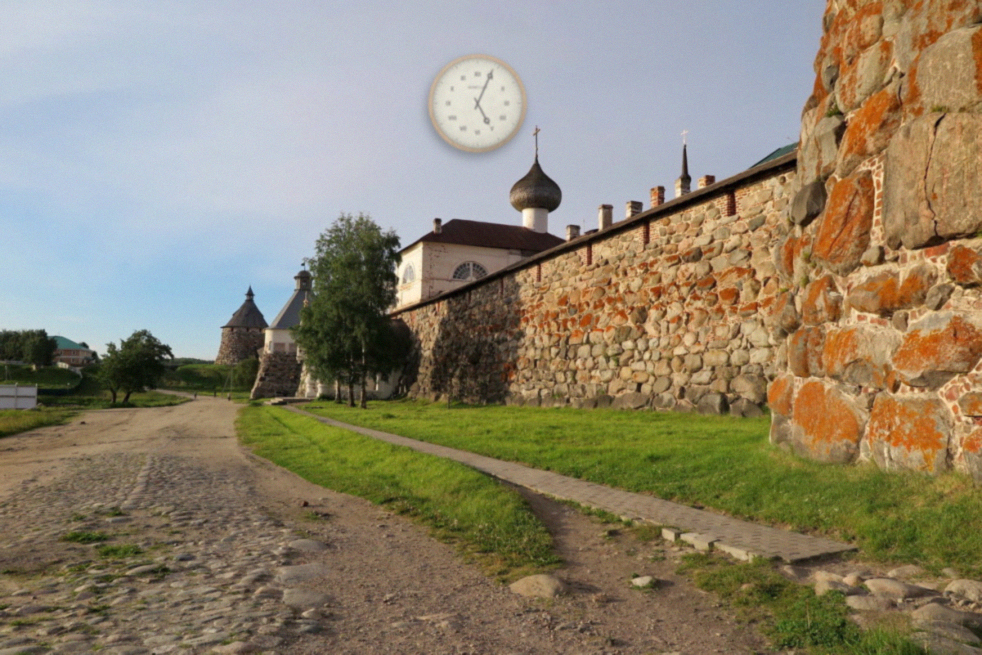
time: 5:04
